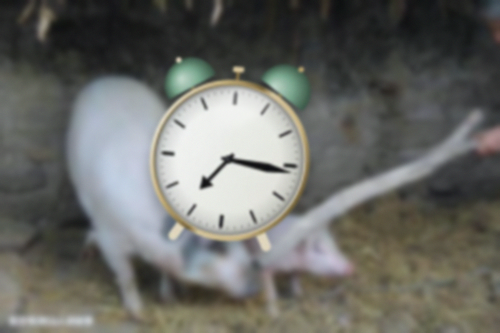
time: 7:16
